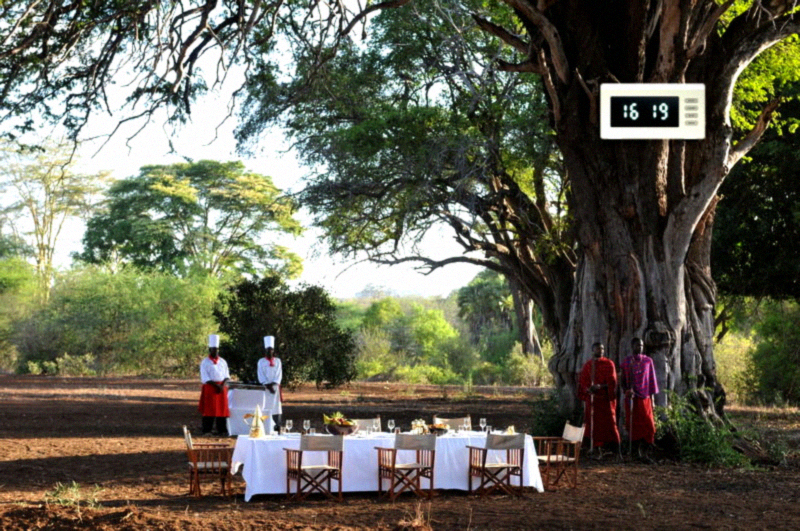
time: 16:19
